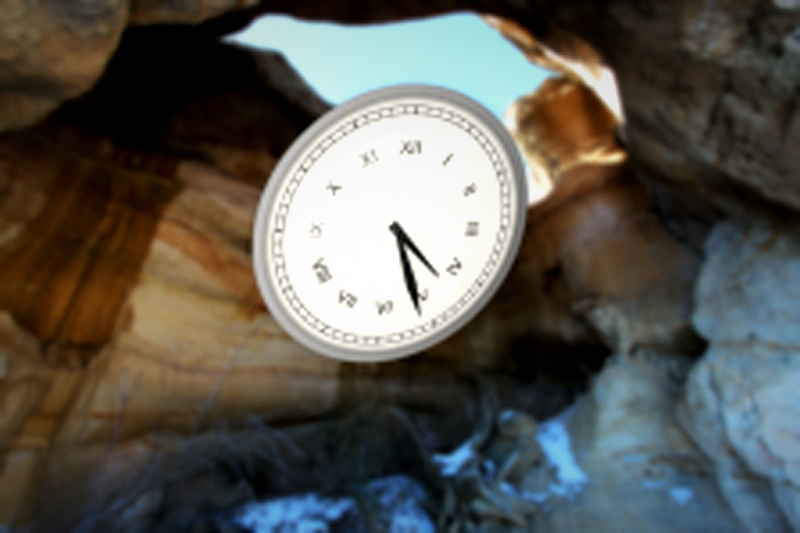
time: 4:26
